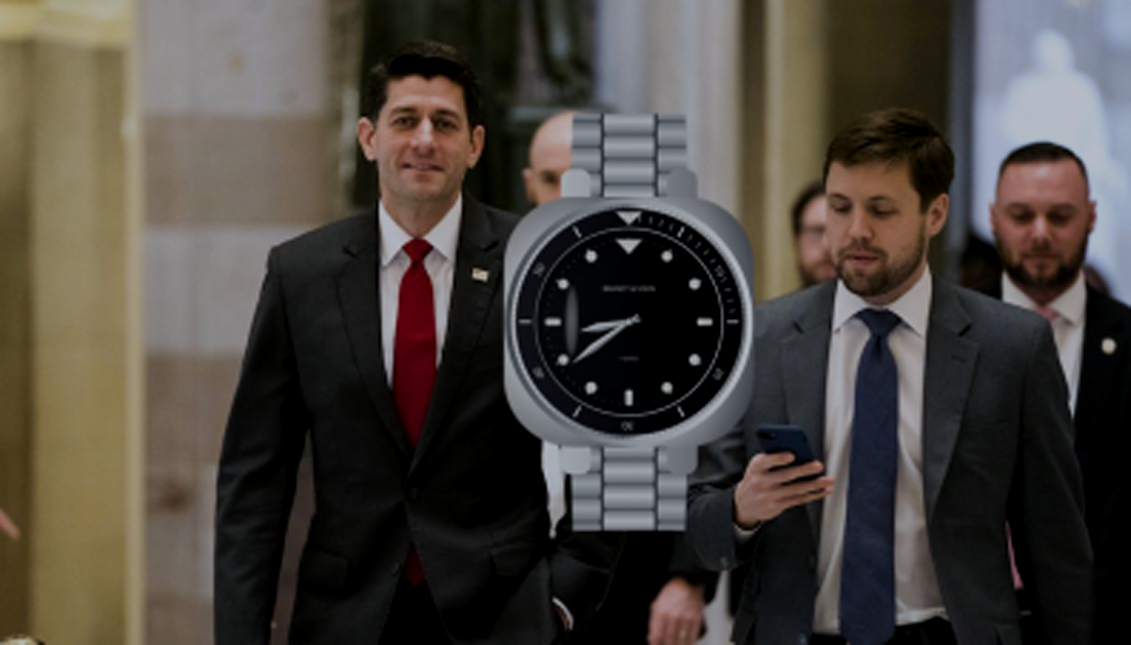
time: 8:39
